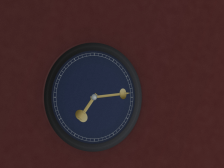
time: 7:14
